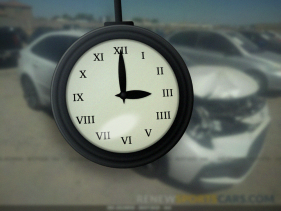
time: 3:00
